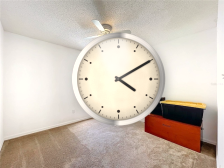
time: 4:10
